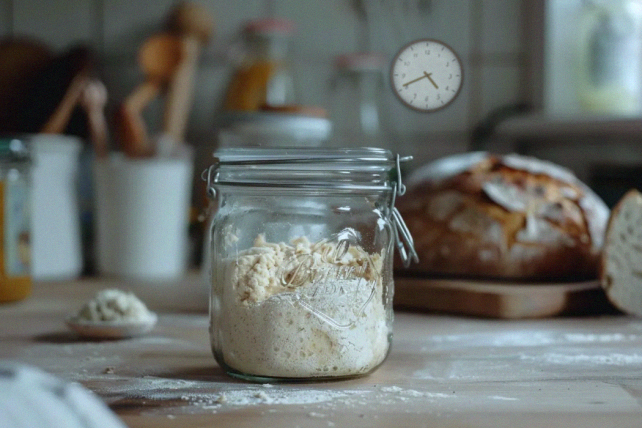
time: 4:41
